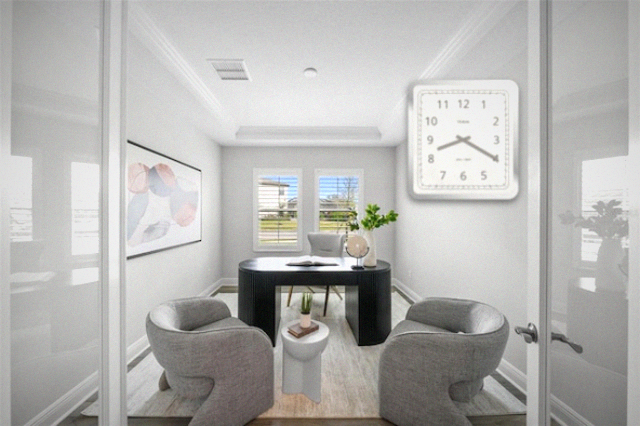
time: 8:20
